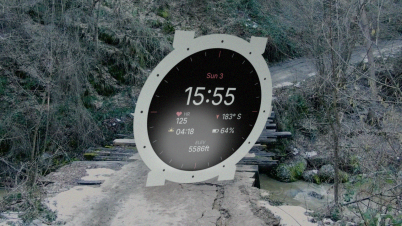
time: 15:55
